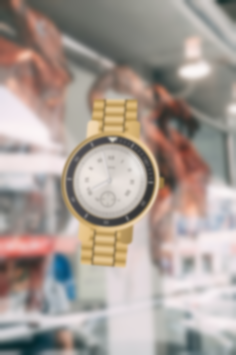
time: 7:57
